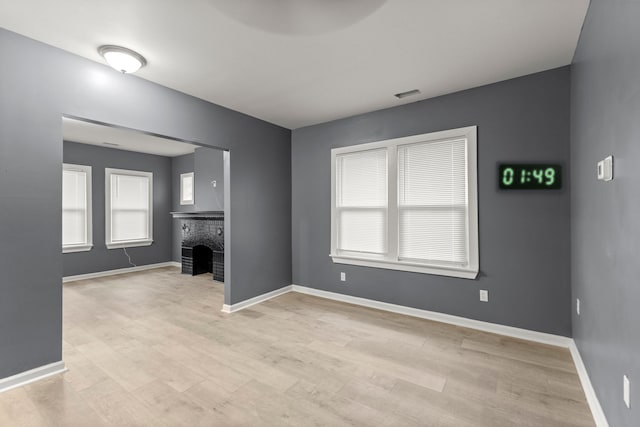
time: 1:49
